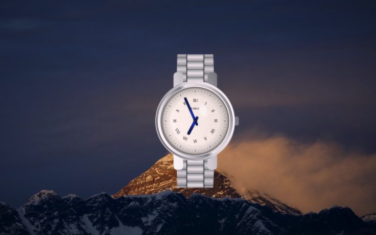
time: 6:56
